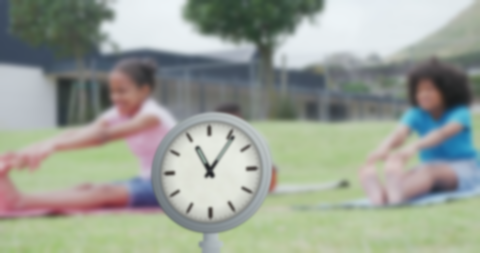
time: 11:06
